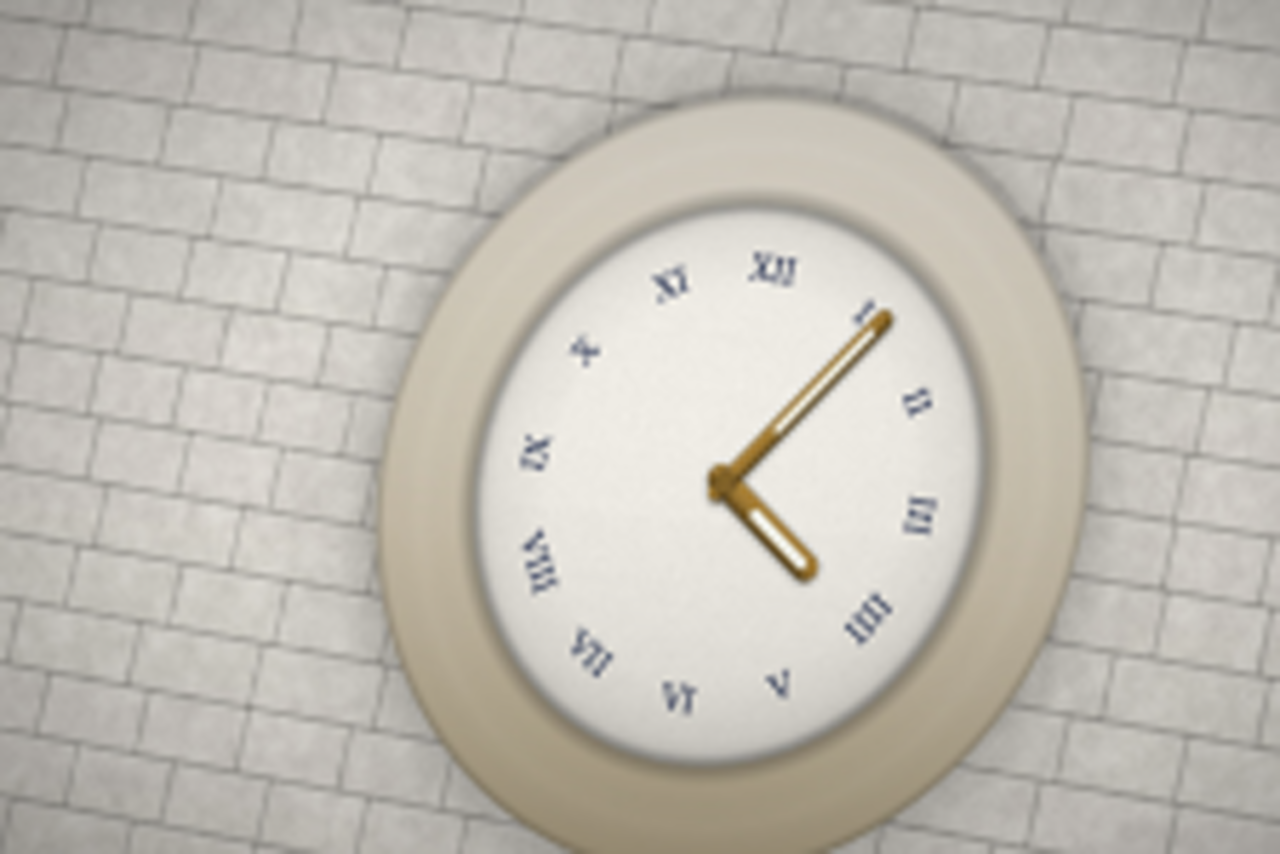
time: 4:06
